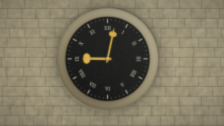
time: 9:02
